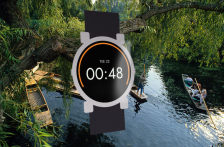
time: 0:48
